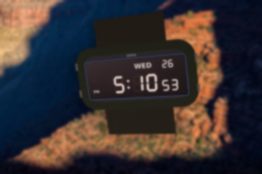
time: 5:10:53
